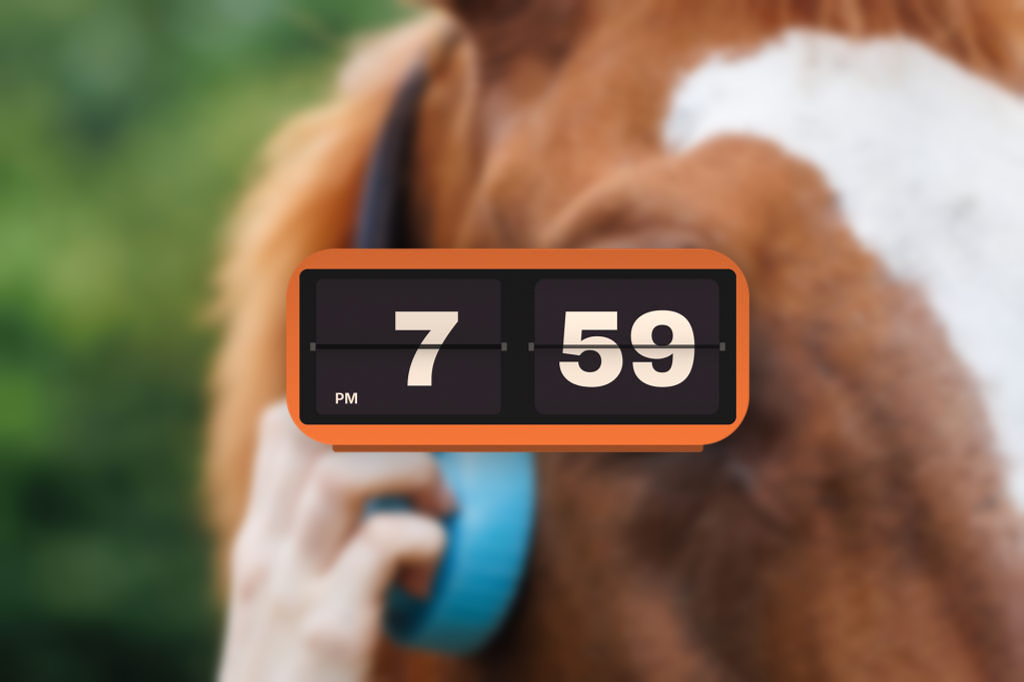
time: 7:59
